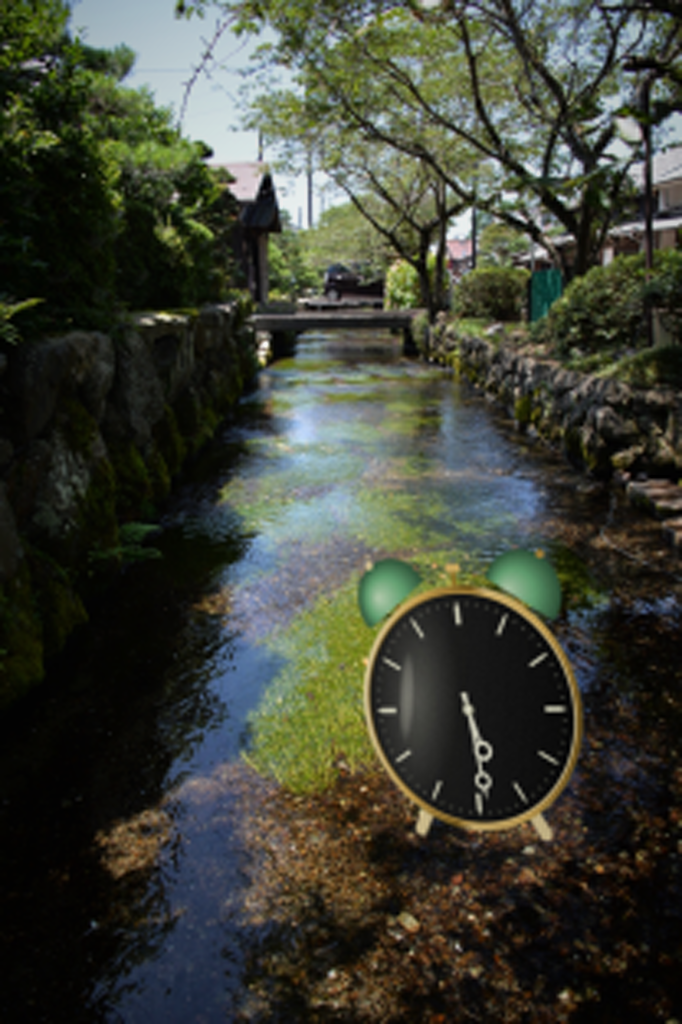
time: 5:29
